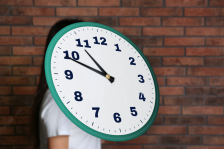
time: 10:49
